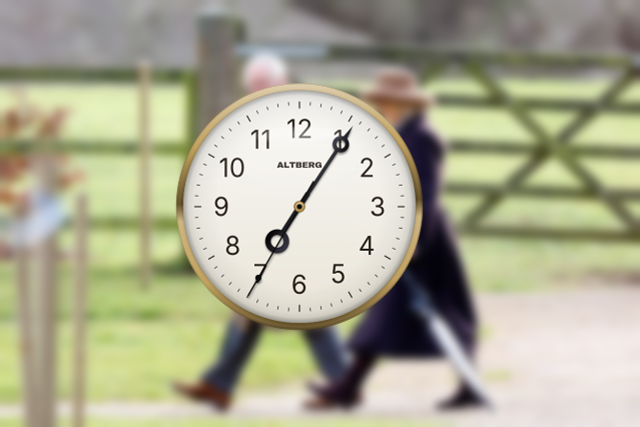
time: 7:05:35
